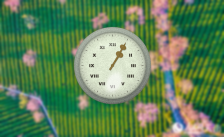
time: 1:05
